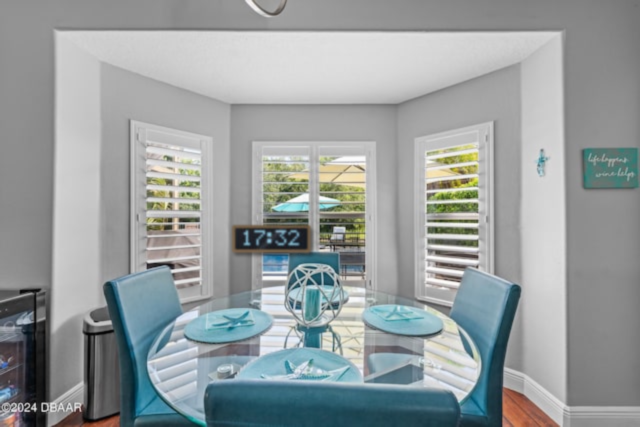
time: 17:32
